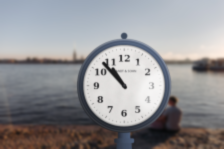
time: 10:53
